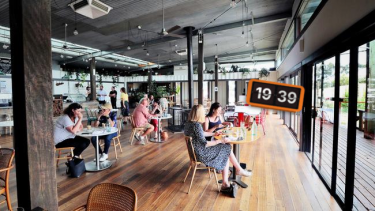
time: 19:39
